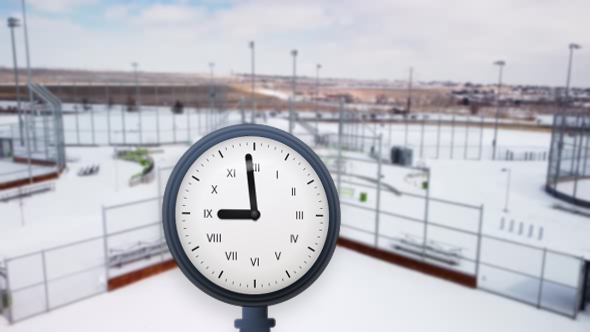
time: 8:59
